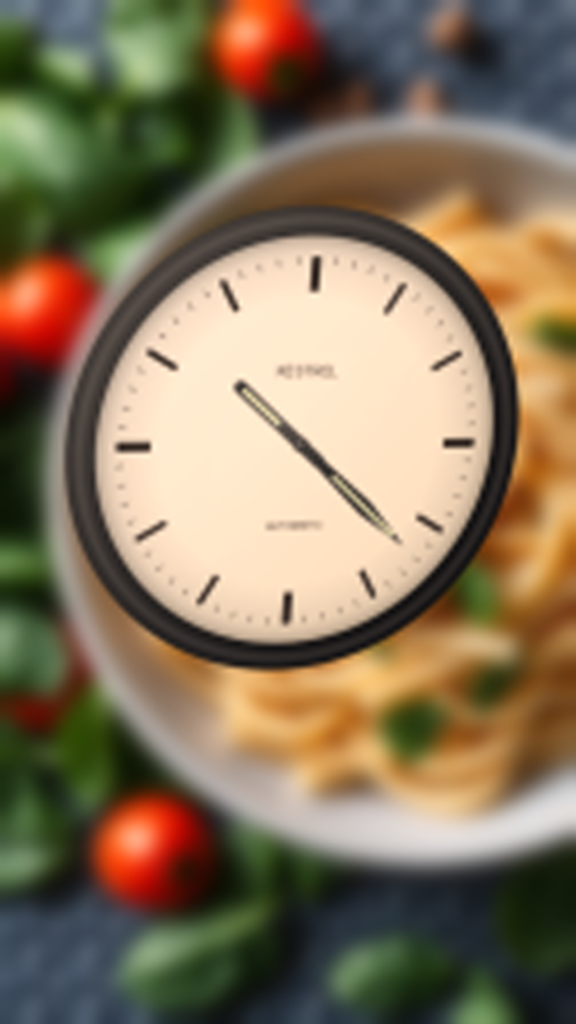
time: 10:22
